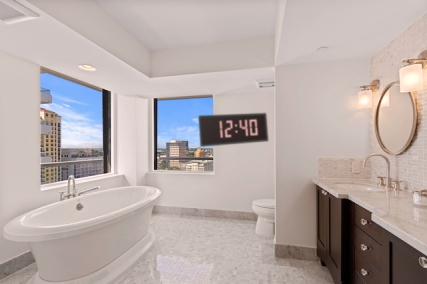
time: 12:40
